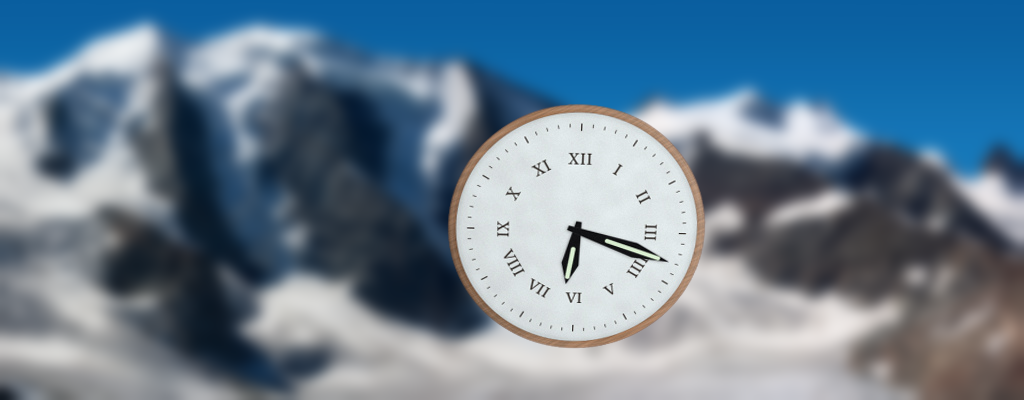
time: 6:18
